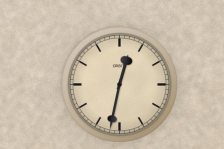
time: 12:32
